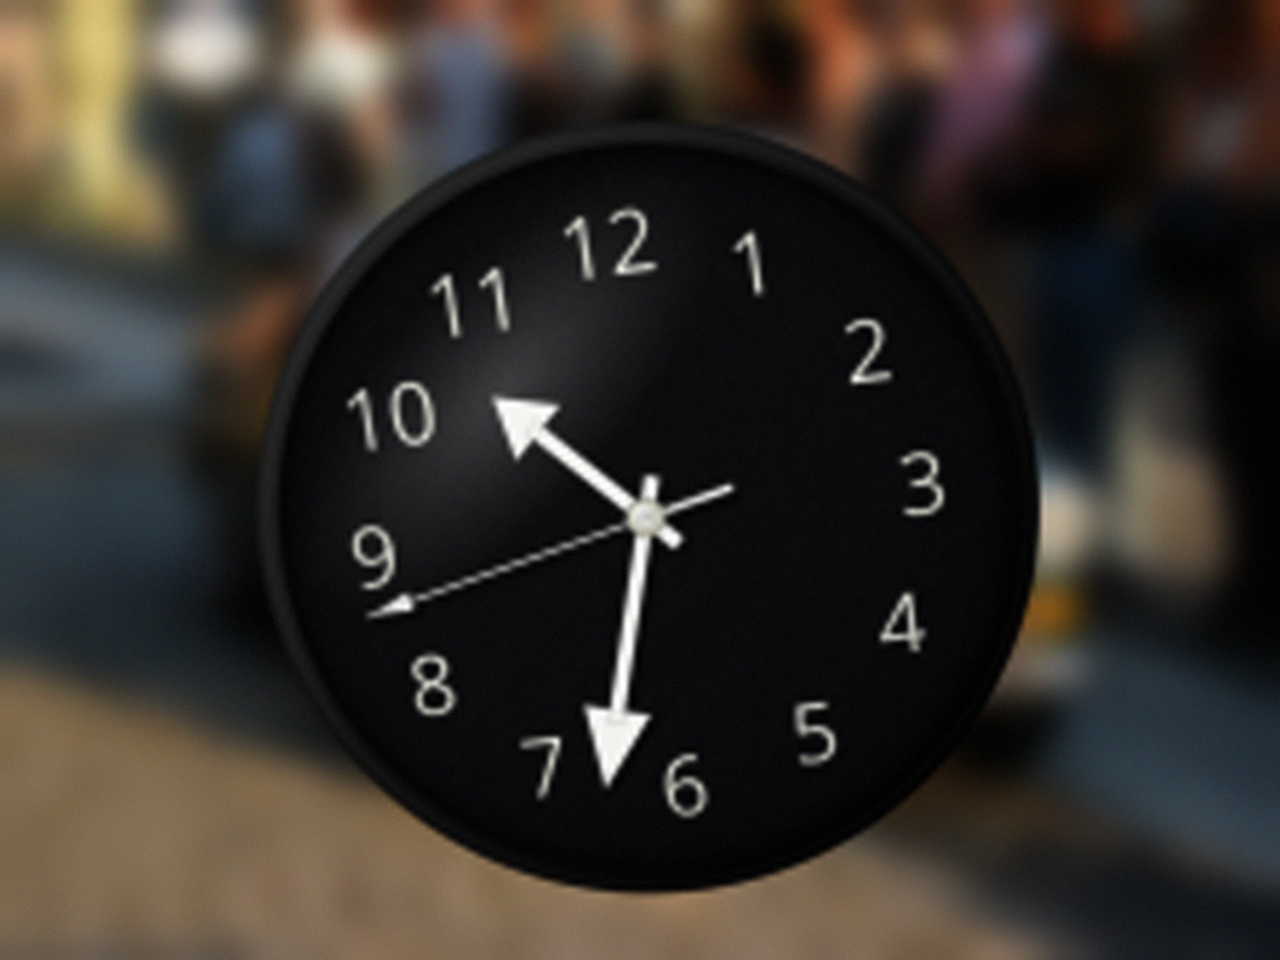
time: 10:32:43
